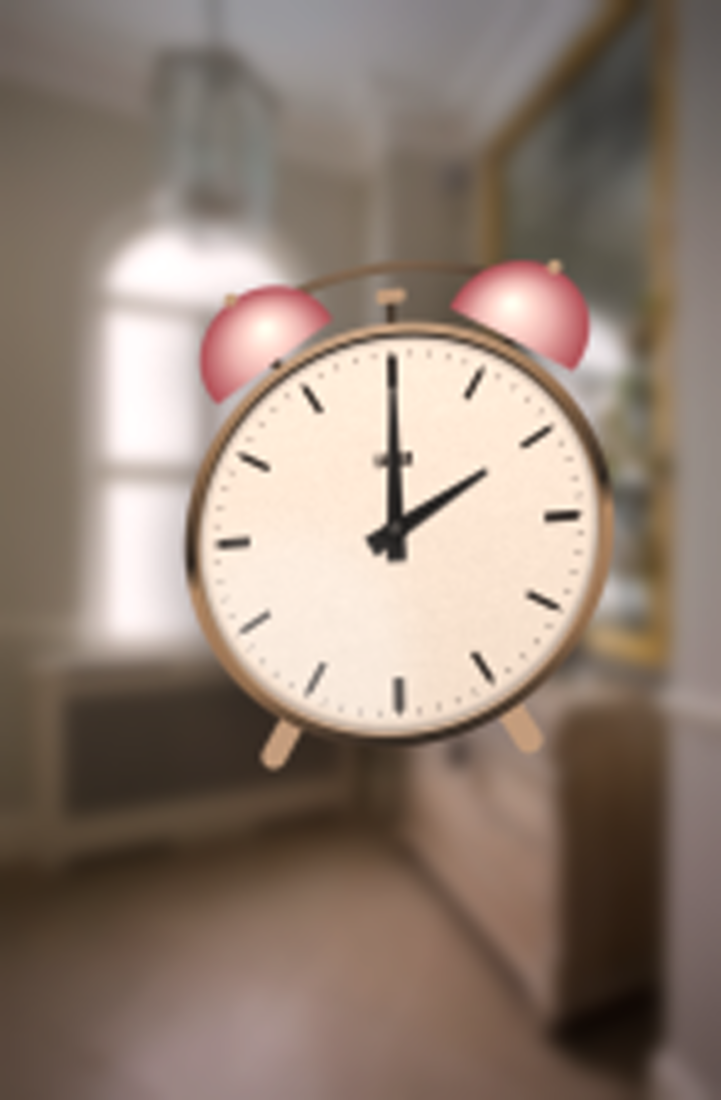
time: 2:00
